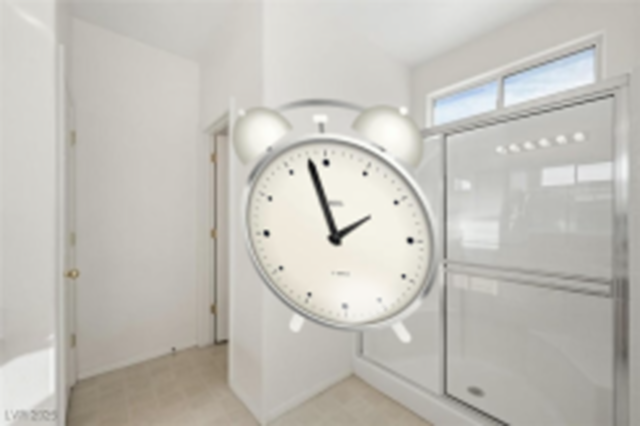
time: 1:58
